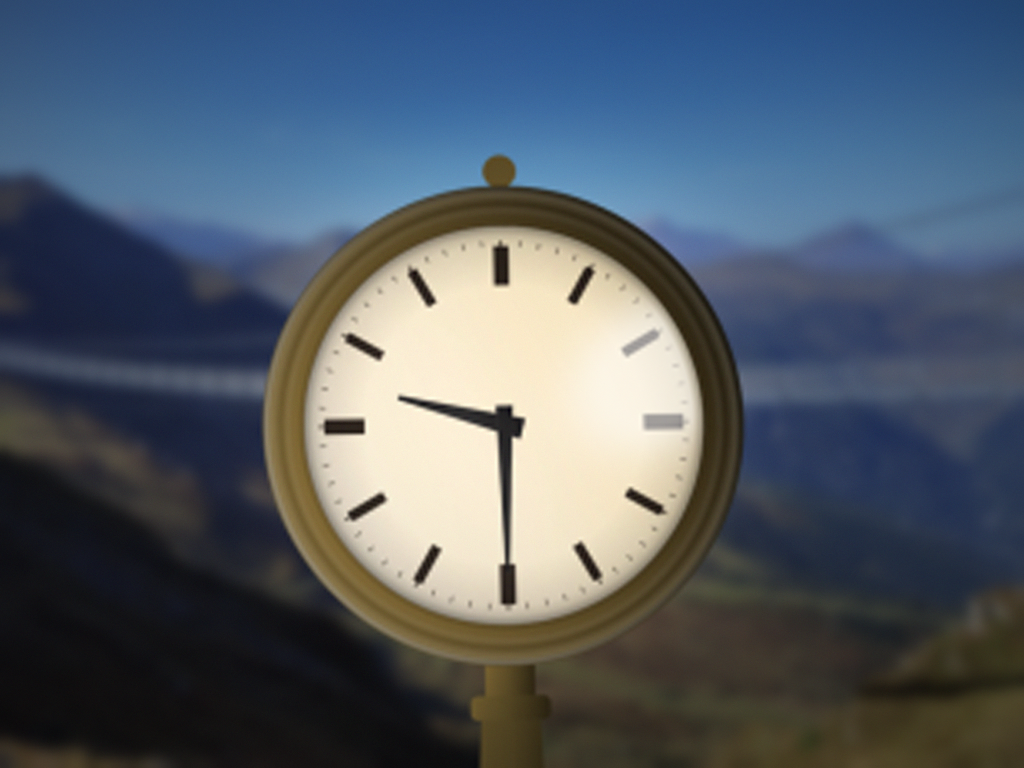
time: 9:30
